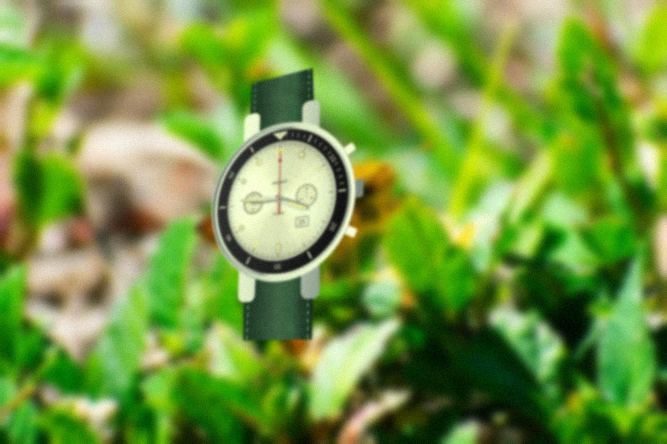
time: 3:46
